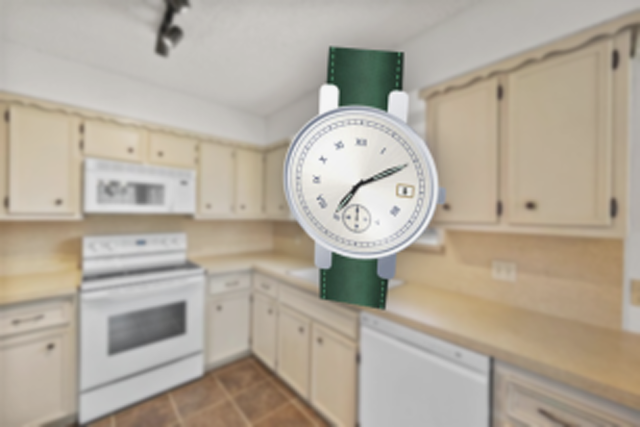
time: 7:10
